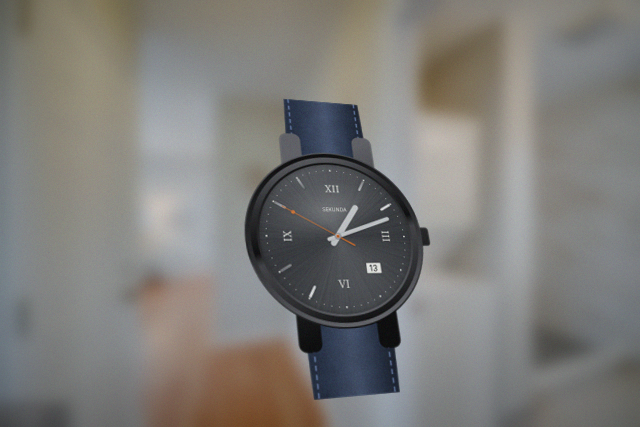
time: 1:11:50
